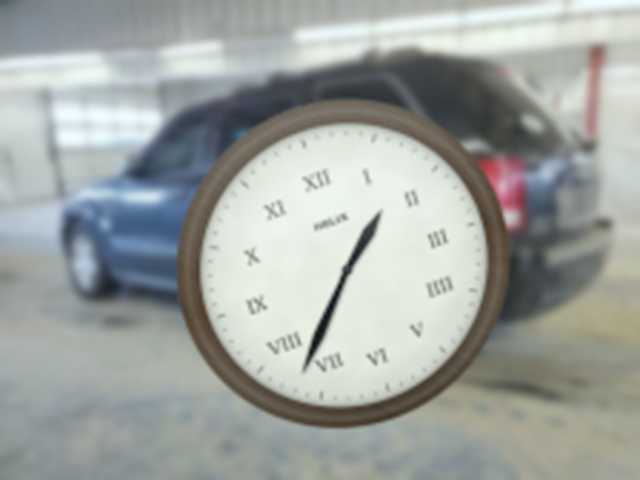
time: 1:37
